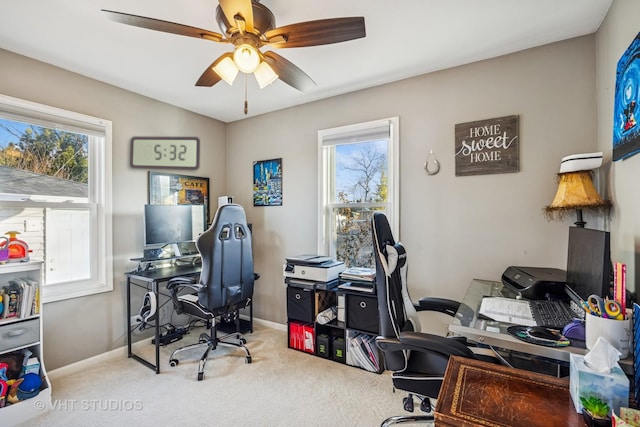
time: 5:32
